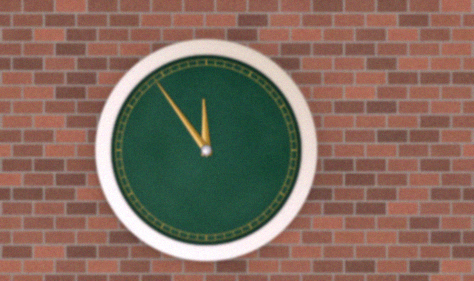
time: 11:54
